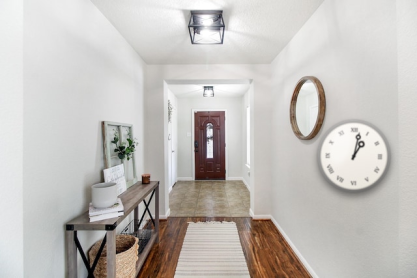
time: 1:02
